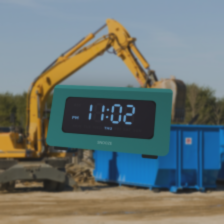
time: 11:02
